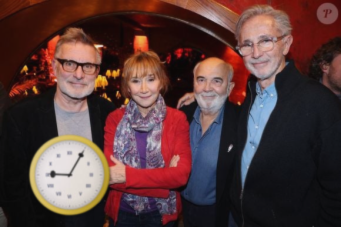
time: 9:05
